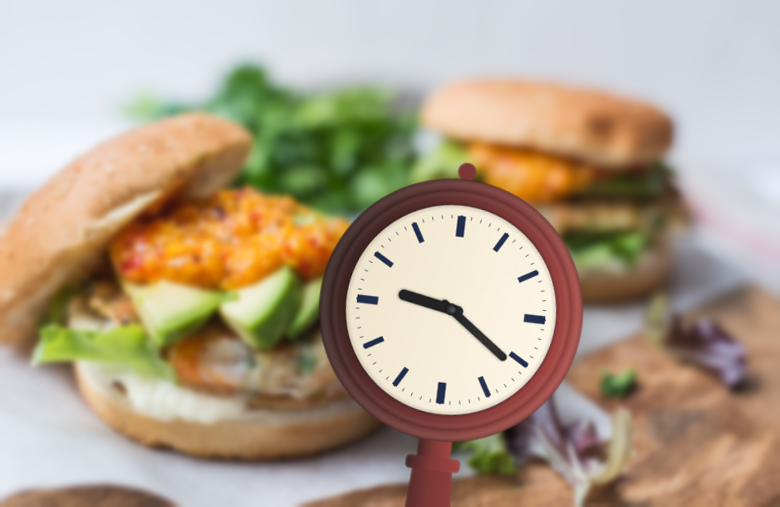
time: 9:21
